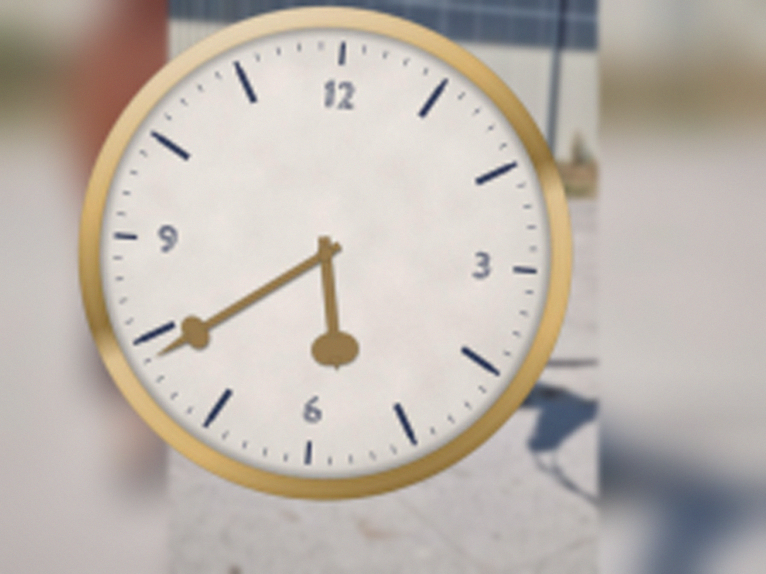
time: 5:39
